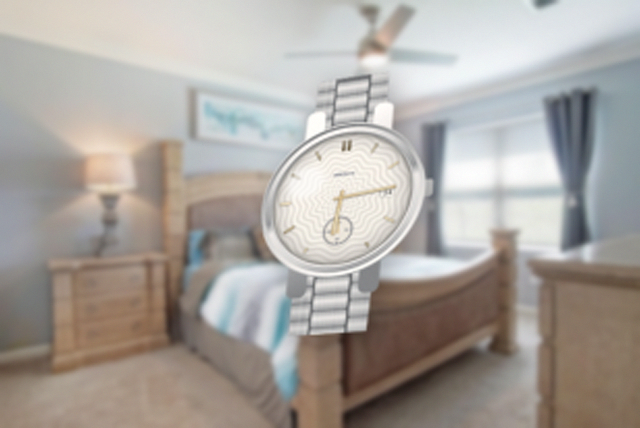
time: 6:14
